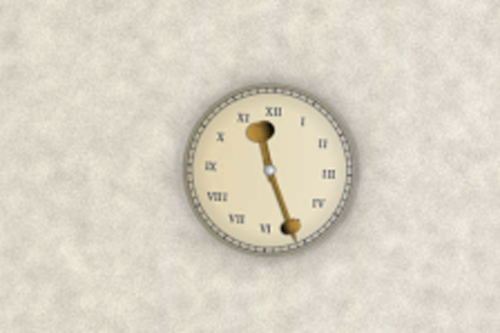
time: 11:26
